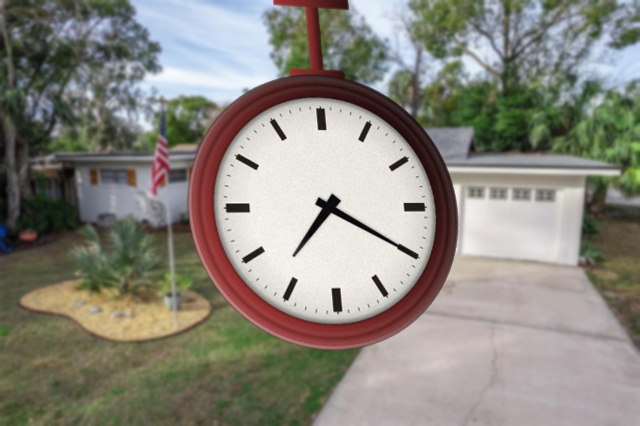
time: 7:20
